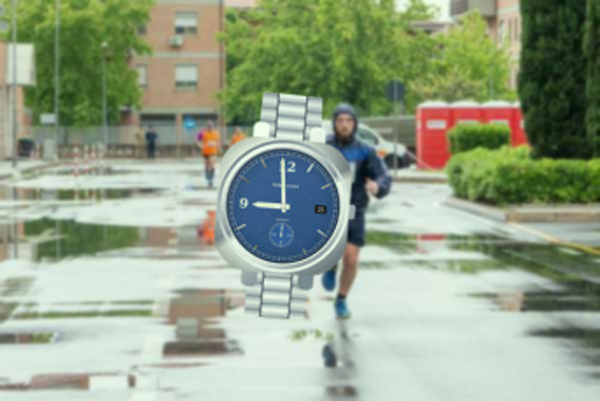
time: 8:59
